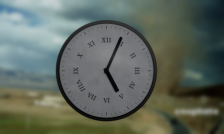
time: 5:04
